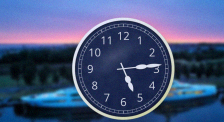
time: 5:14
